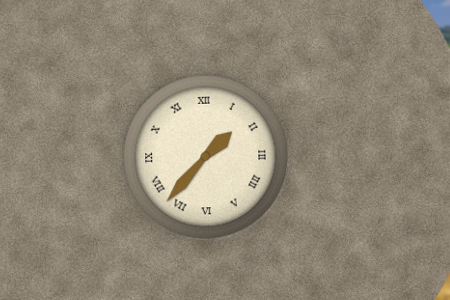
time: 1:37
